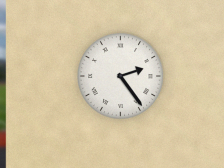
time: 2:24
